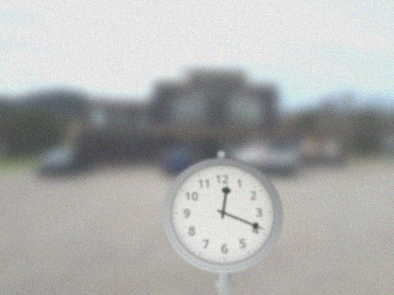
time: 12:19
